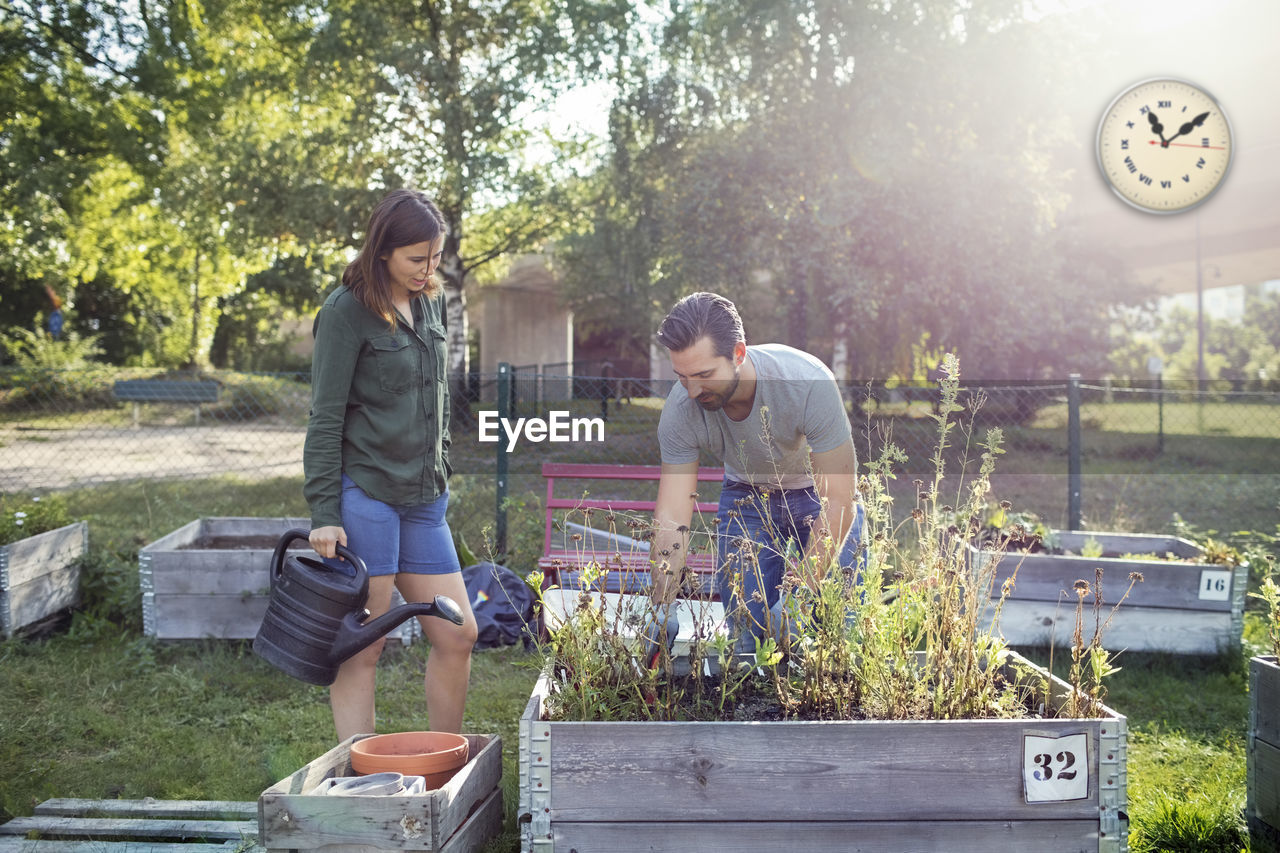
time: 11:09:16
